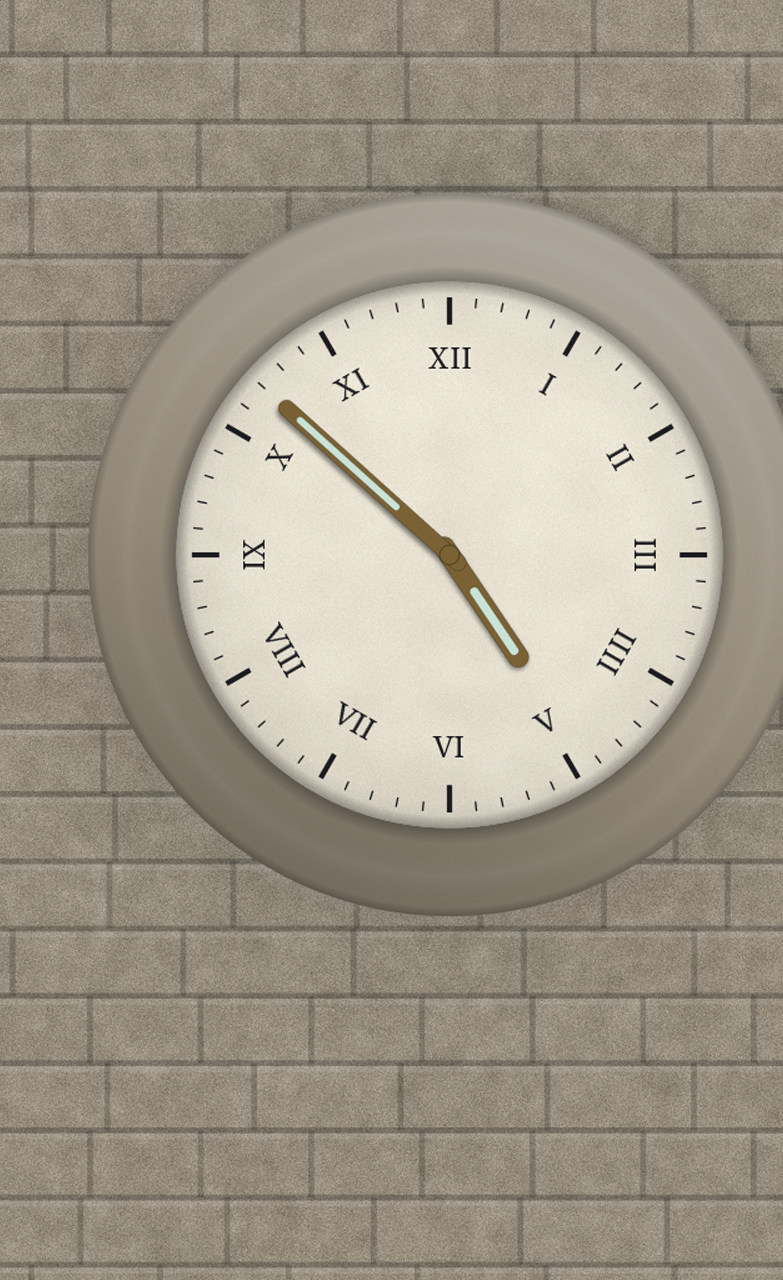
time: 4:52
